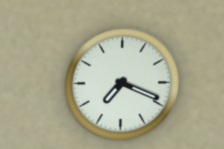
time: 7:19
